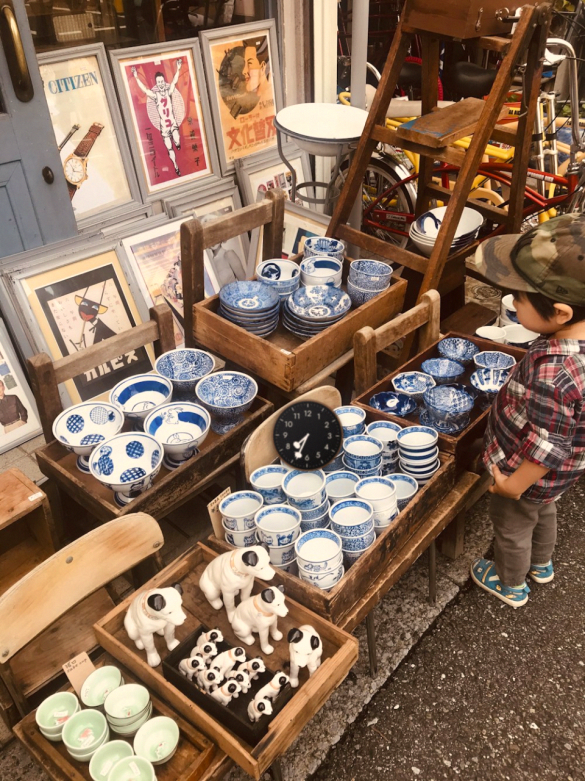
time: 7:34
